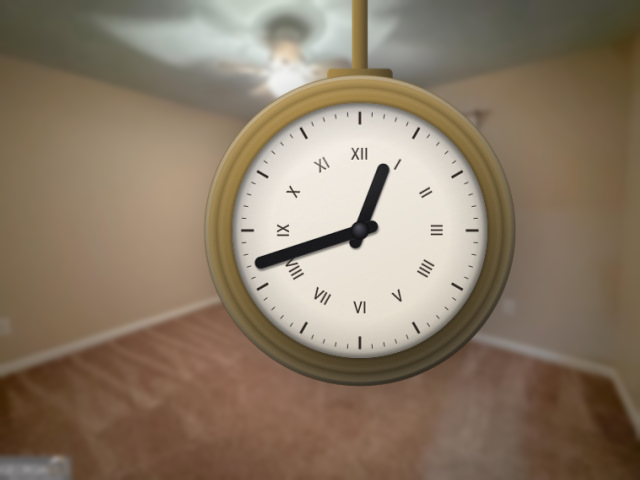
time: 12:42
